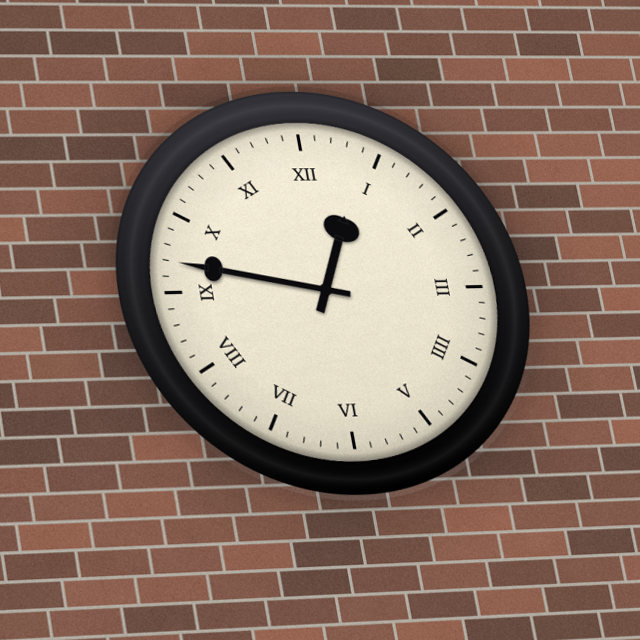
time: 12:47
